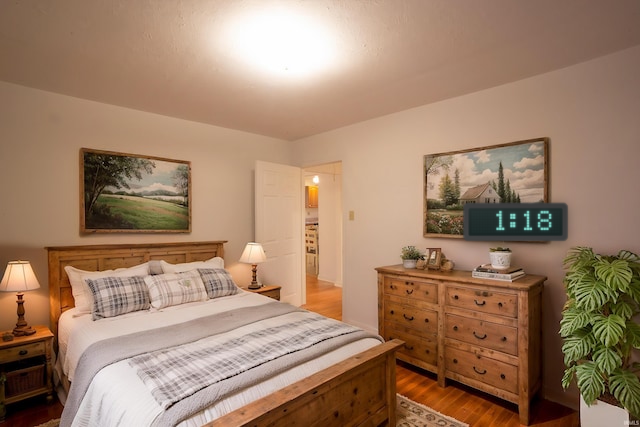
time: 1:18
